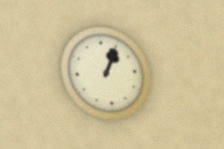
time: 1:05
